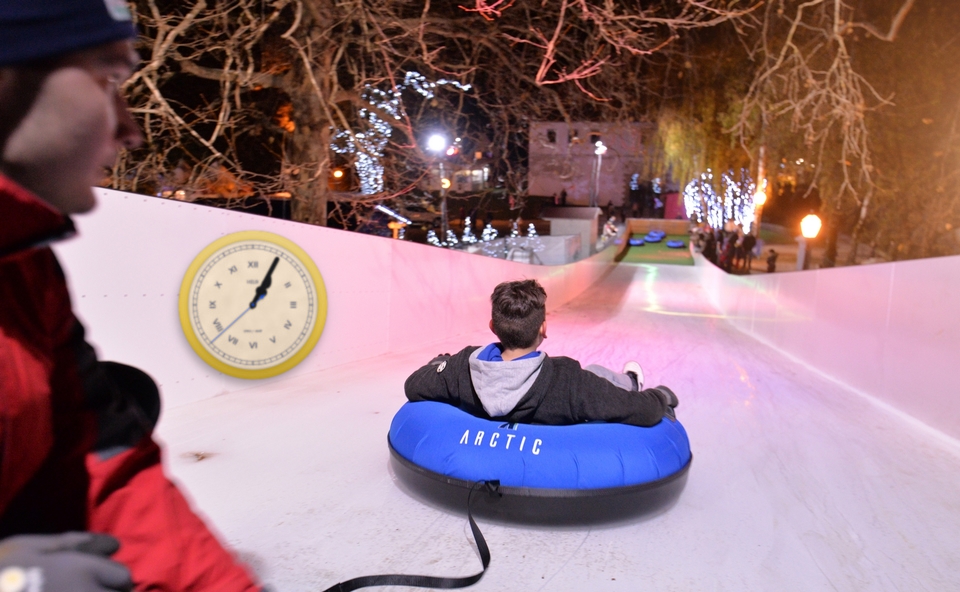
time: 1:04:38
